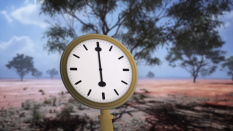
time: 6:00
